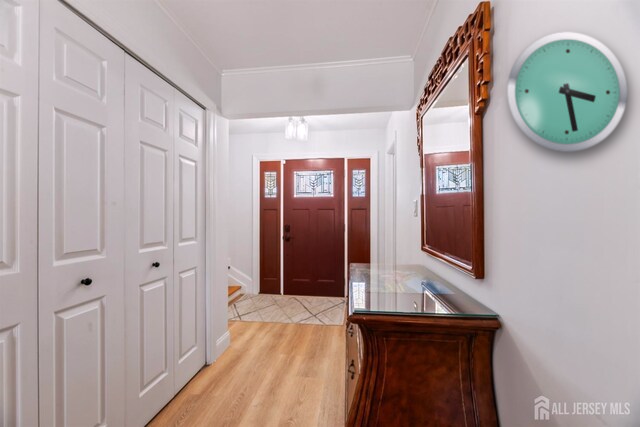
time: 3:28
